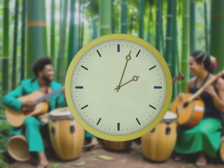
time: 2:03
